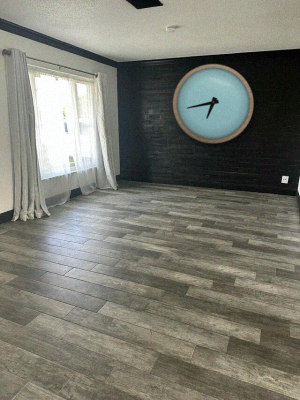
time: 6:43
